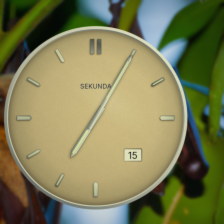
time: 7:05
